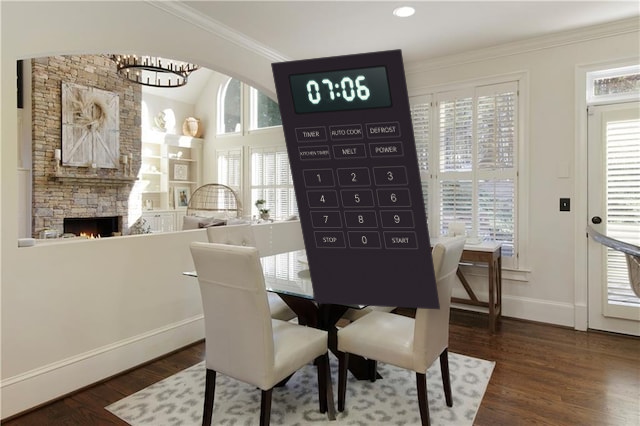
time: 7:06
